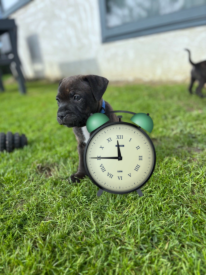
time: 11:45
